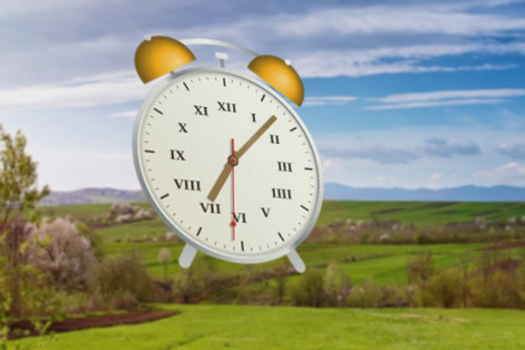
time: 7:07:31
